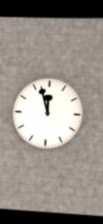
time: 11:57
